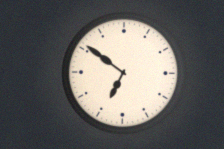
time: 6:51
